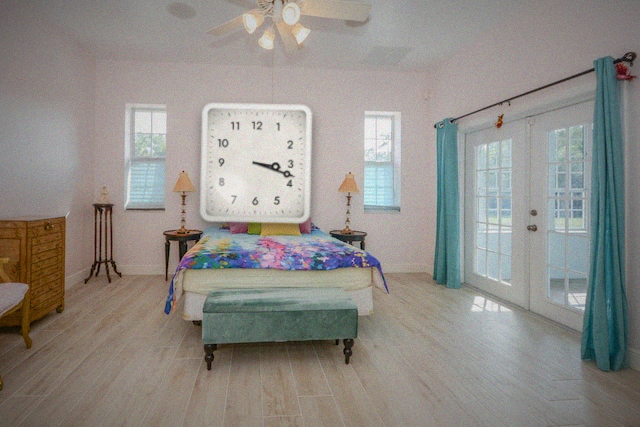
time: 3:18
